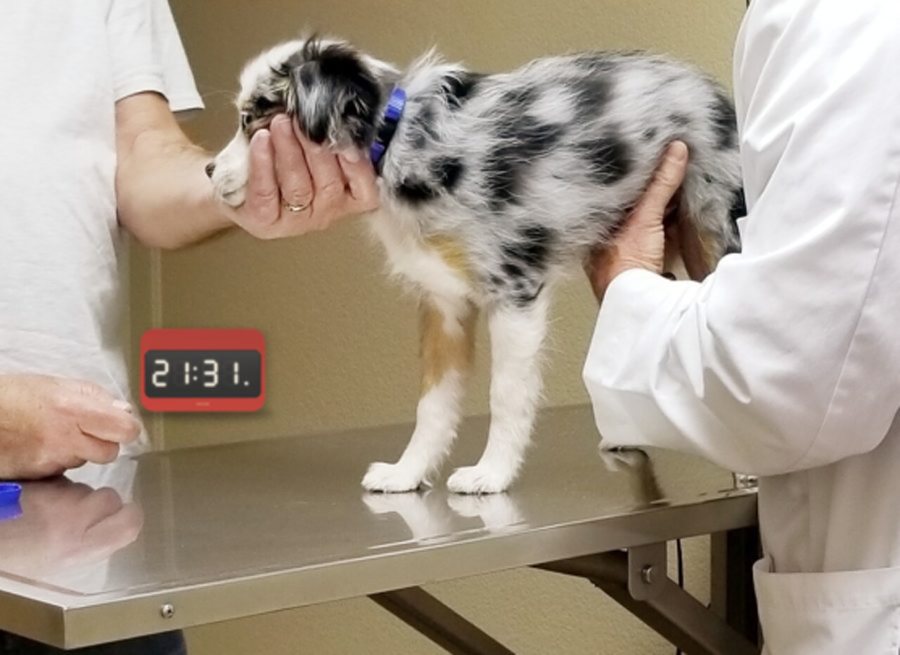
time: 21:31
